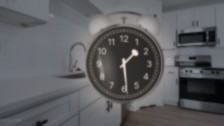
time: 1:29
